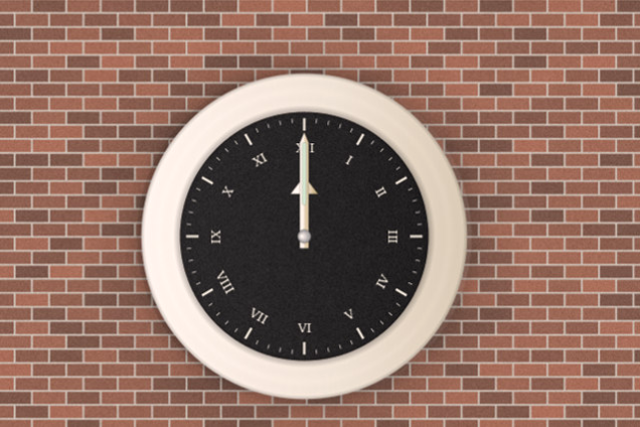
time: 12:00
